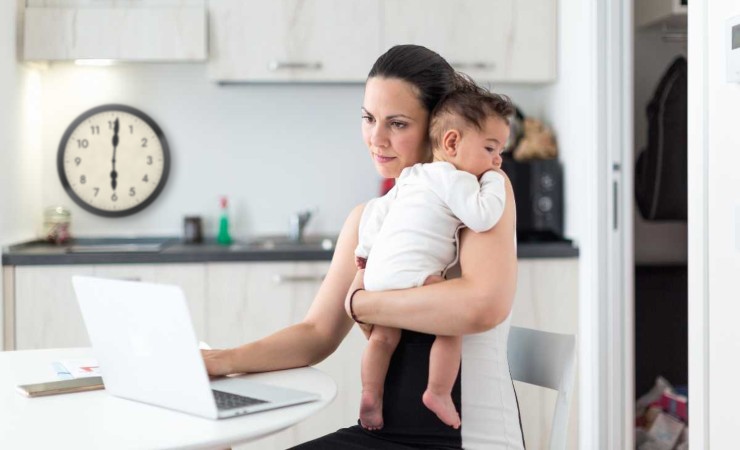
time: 6:01
